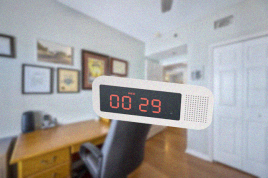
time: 0:29
